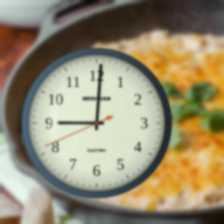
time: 9:00:41
